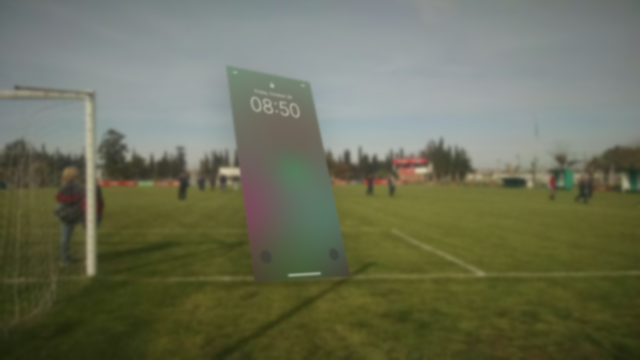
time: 8:50
